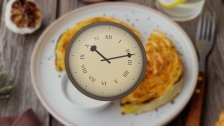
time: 10:12
